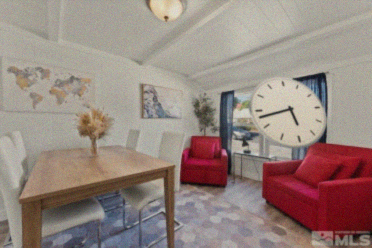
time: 5:43
